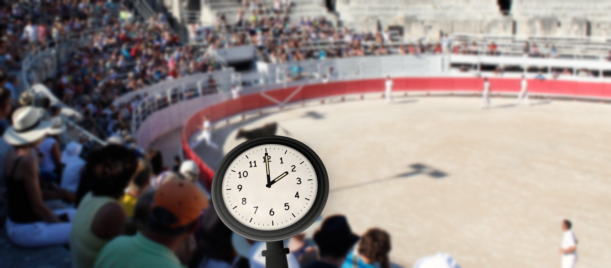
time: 2:00
